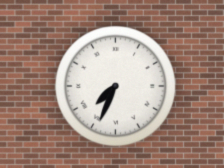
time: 7:34
